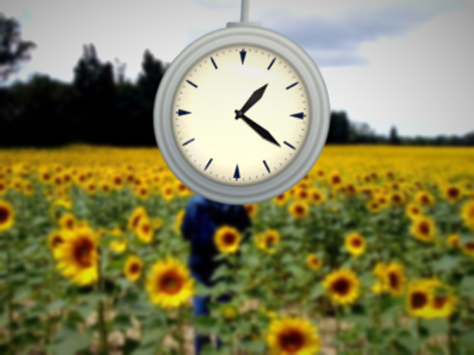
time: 1:21
